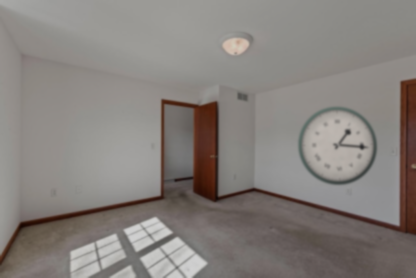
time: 1:16
